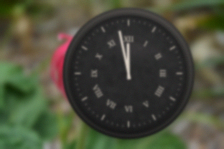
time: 11:58
